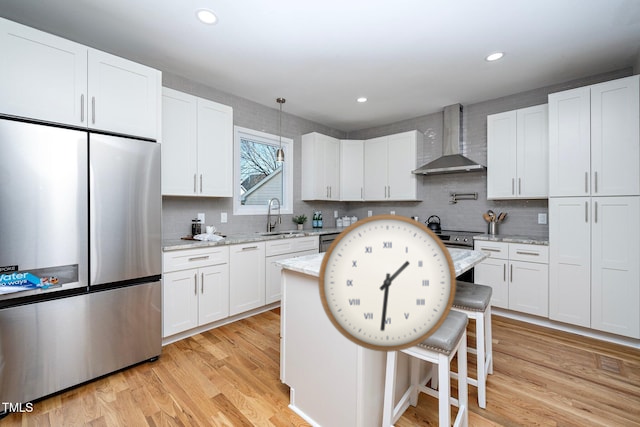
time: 1:31
